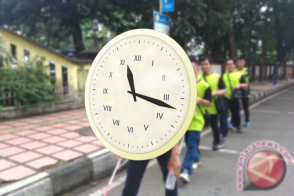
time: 11:17
